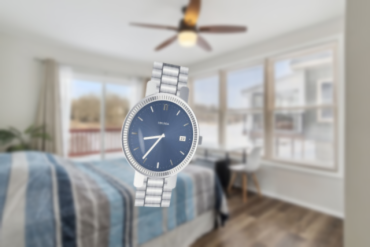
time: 8:36
